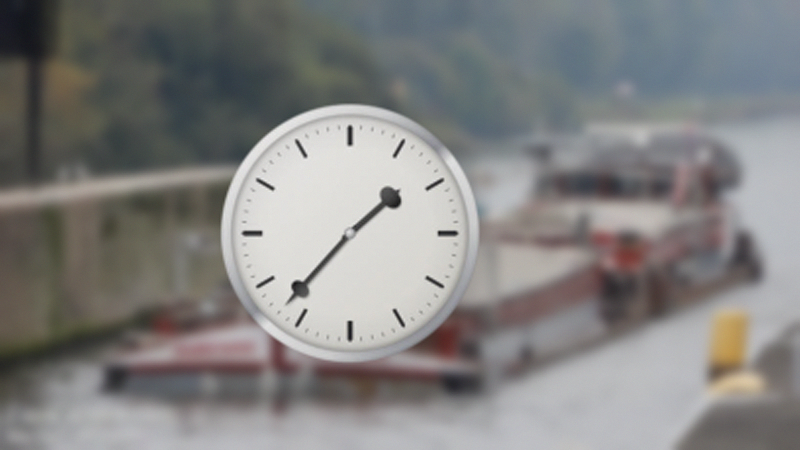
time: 1:37
